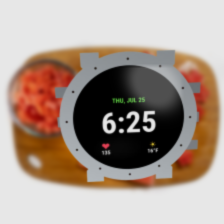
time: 6:25
